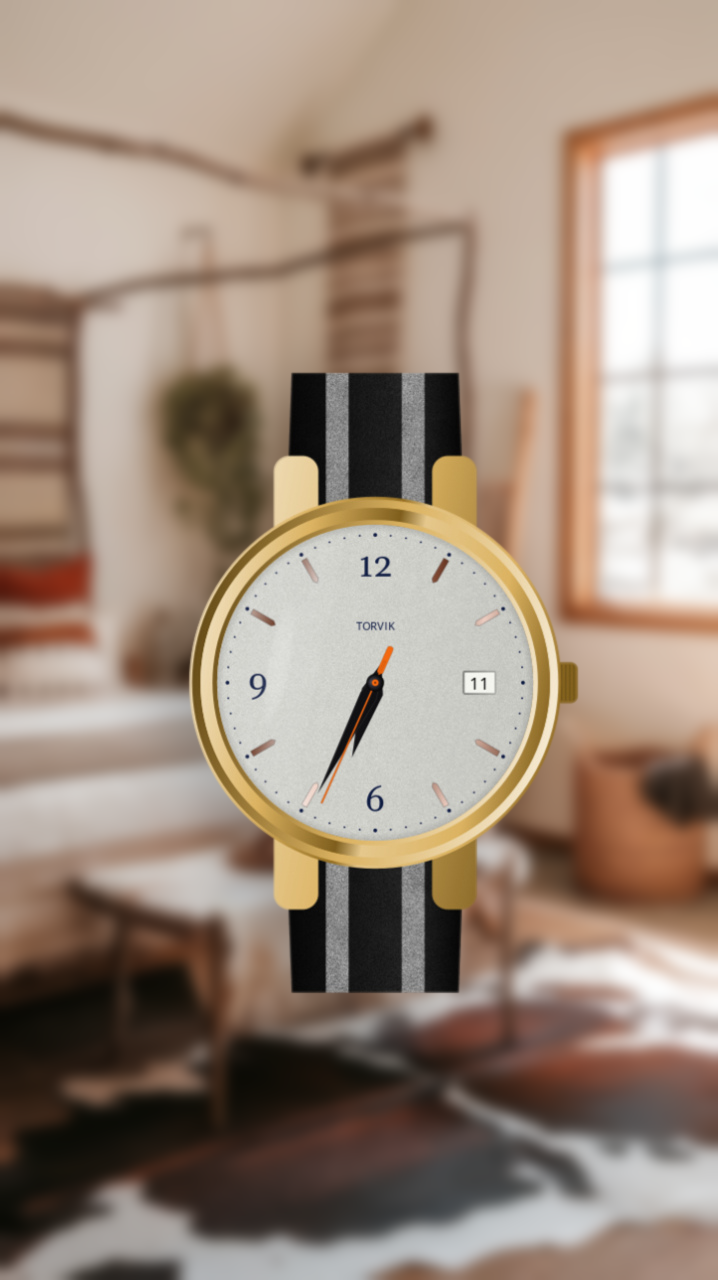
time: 6:34:34
